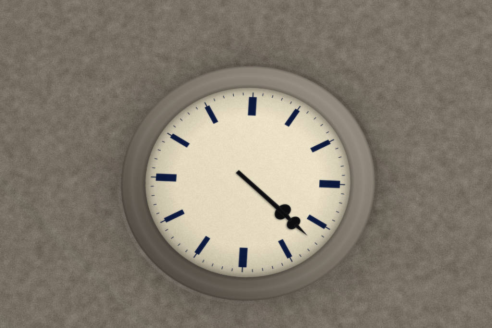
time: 4:22
